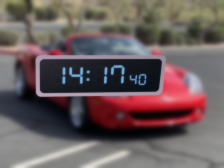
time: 14:17:40
